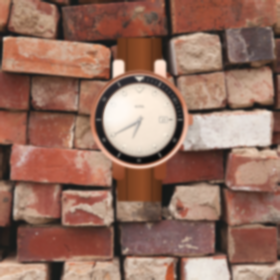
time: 6:40
